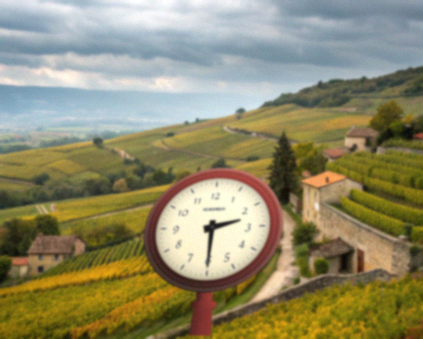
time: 2:30
